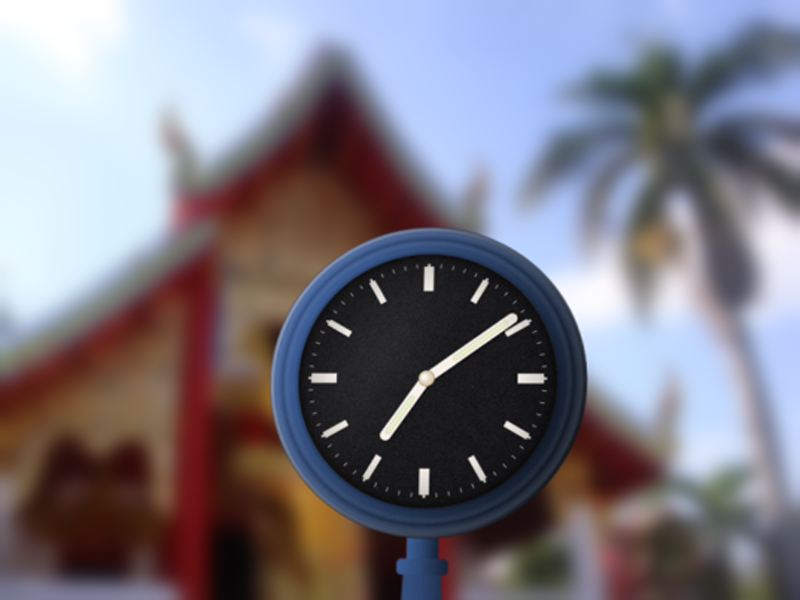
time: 7:09
